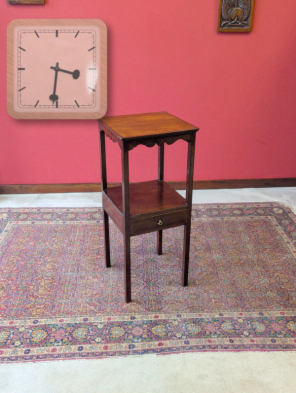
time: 3:31
